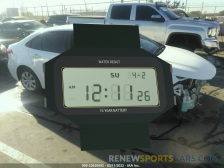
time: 12:11:26
